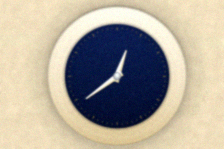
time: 12:39
